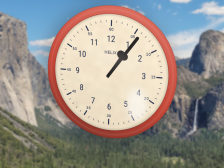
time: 1:06
